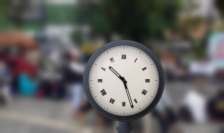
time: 10:27
